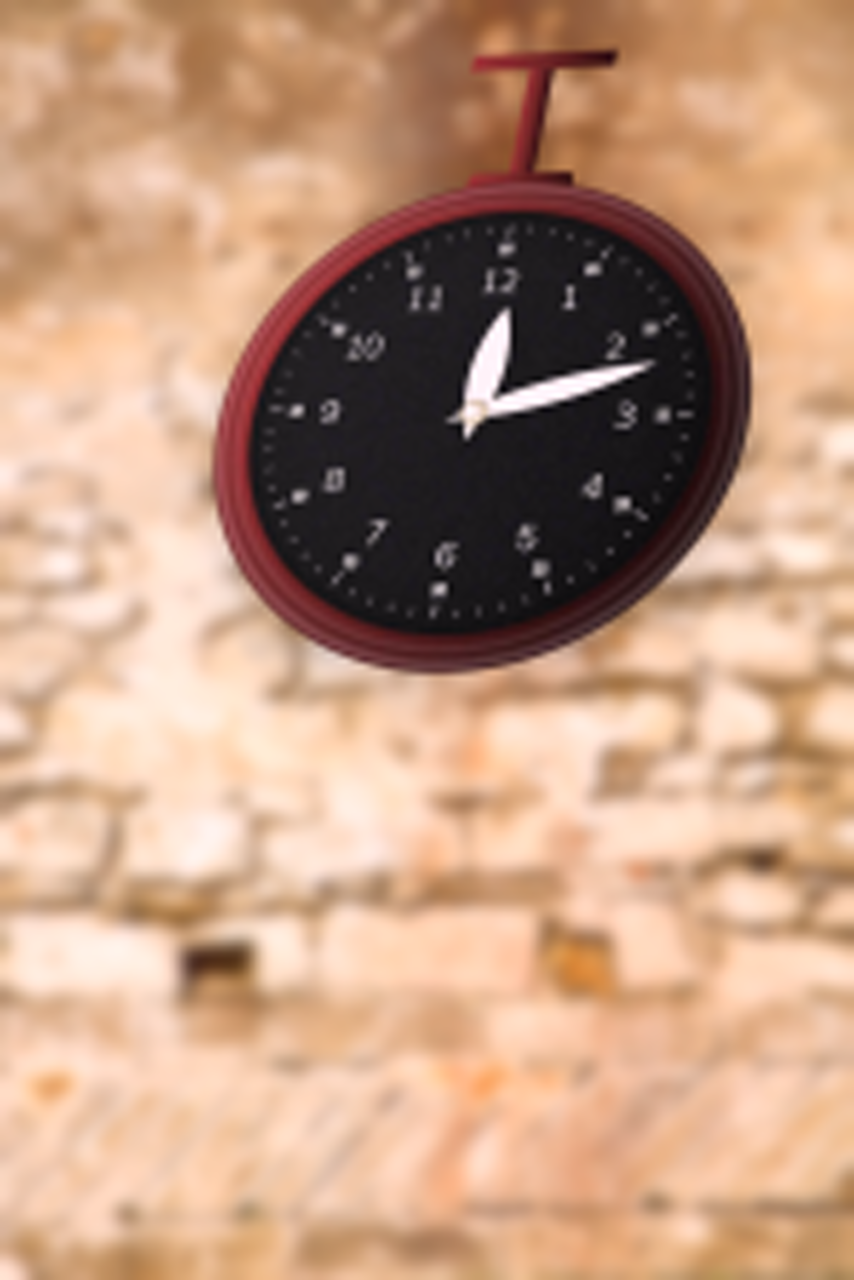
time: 12:12
